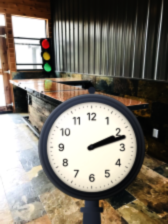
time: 2:12
